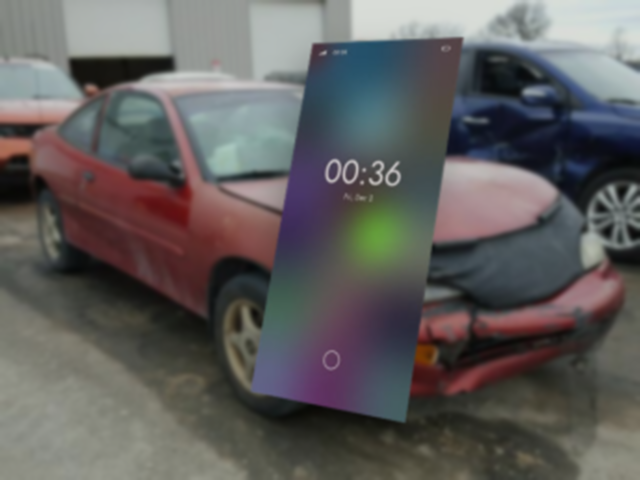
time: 0:36
